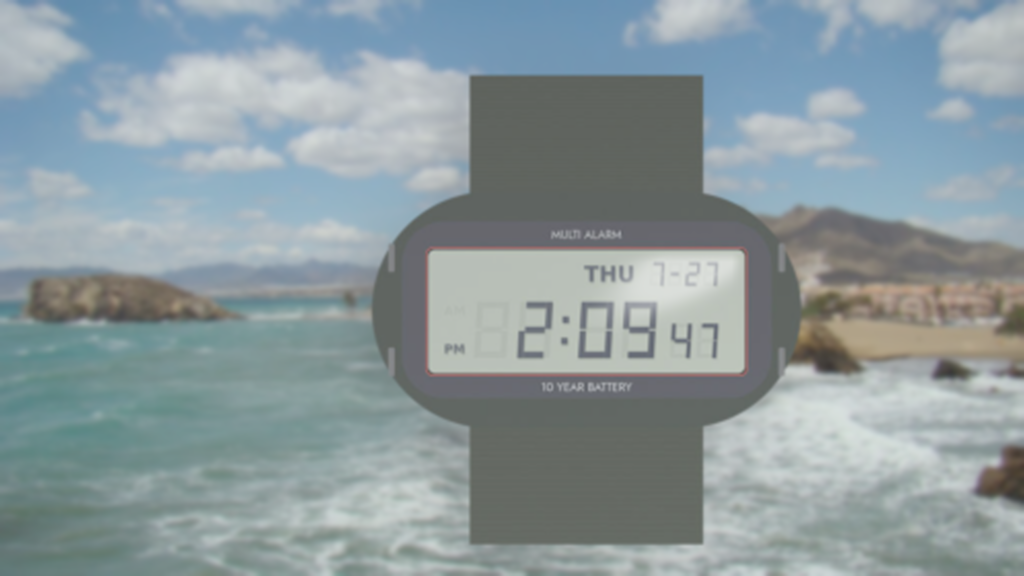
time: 2:09:47
